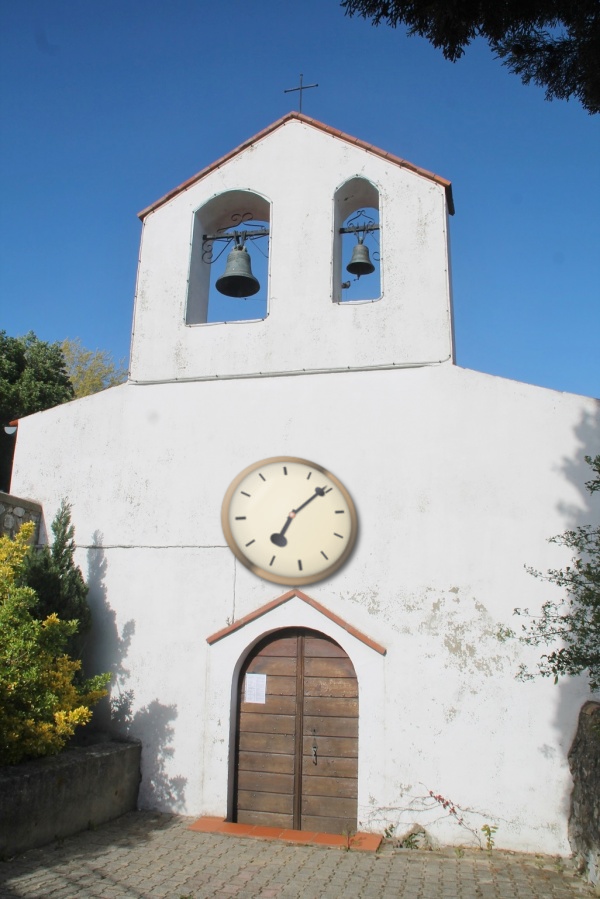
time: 7:09
